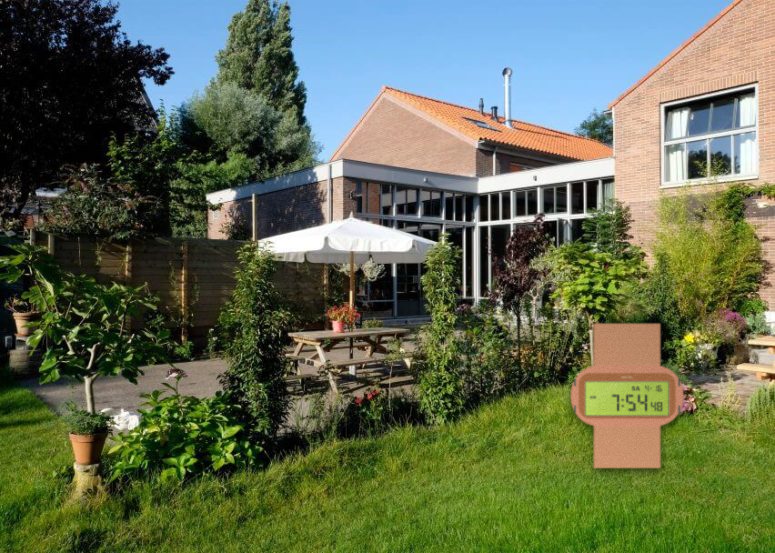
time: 7:54
